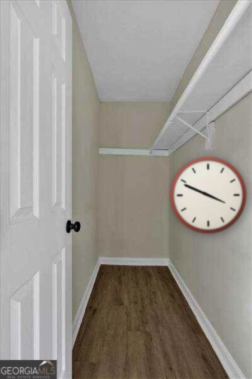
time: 3:49
